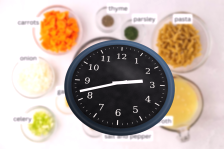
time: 2:42
